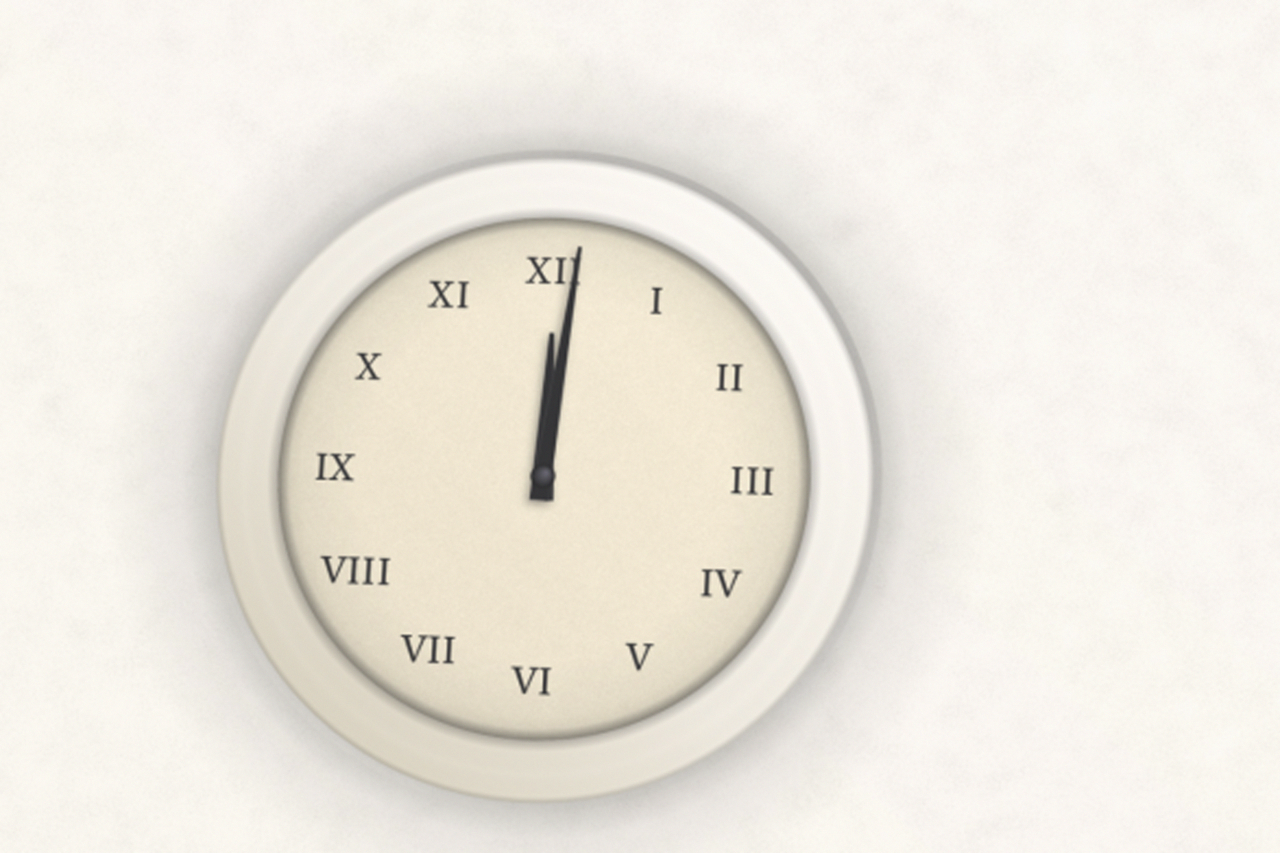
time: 12:01
